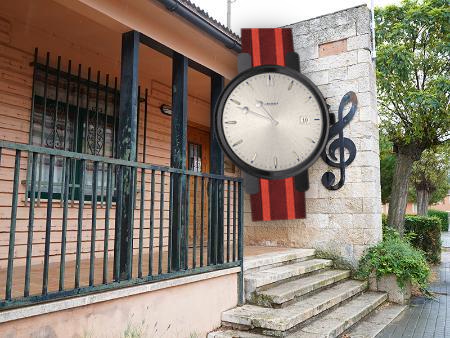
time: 10:49
